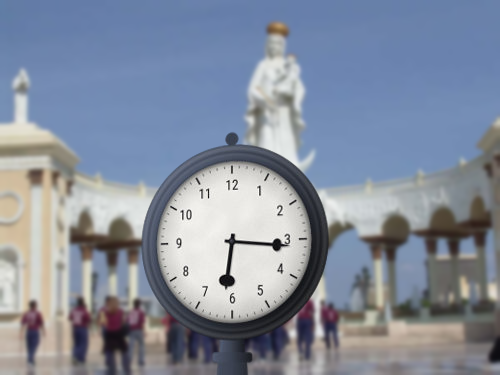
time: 6:16
